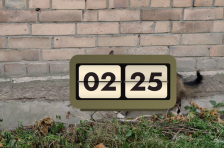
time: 2:25
